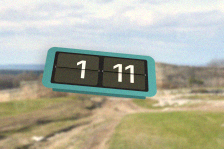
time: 1:11
